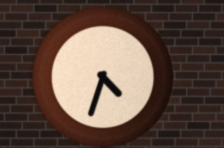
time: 4:33
